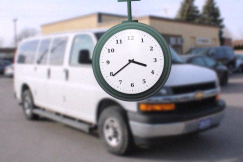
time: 3:39
